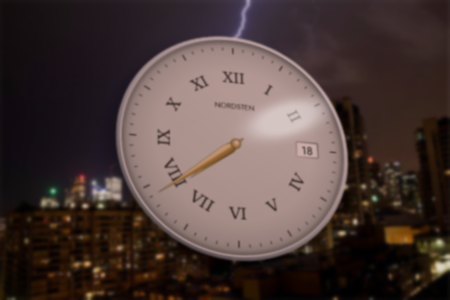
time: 7:39
